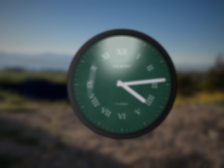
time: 4:14
